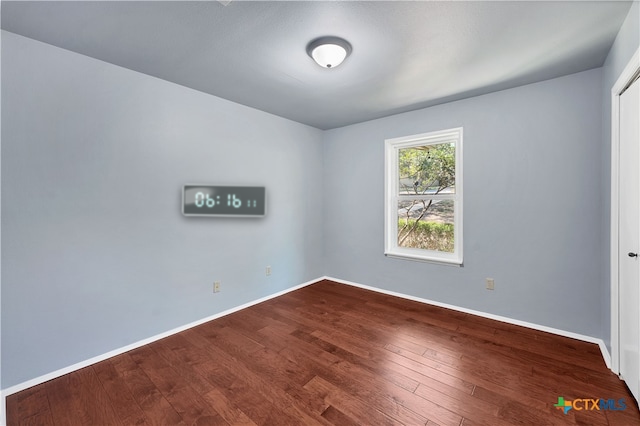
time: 6:16
